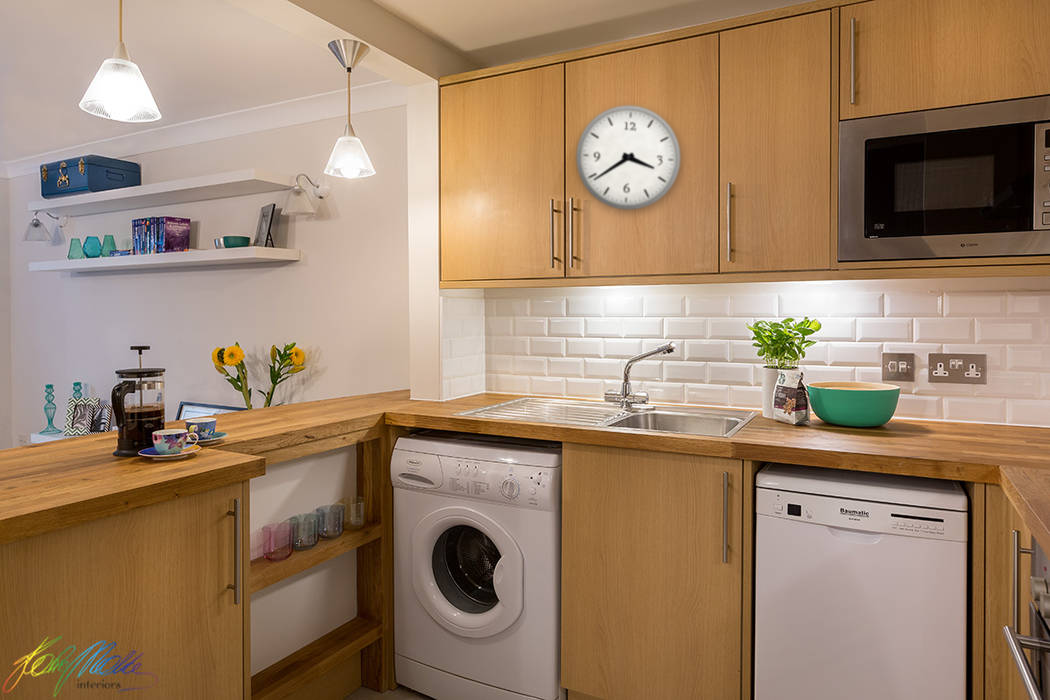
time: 3:39
